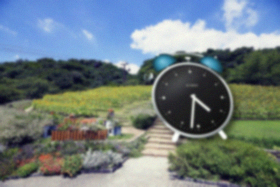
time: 4:32
